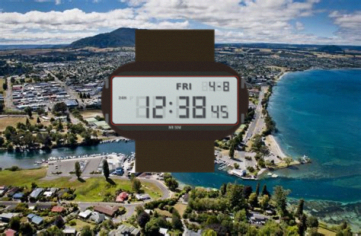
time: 12:38:45
